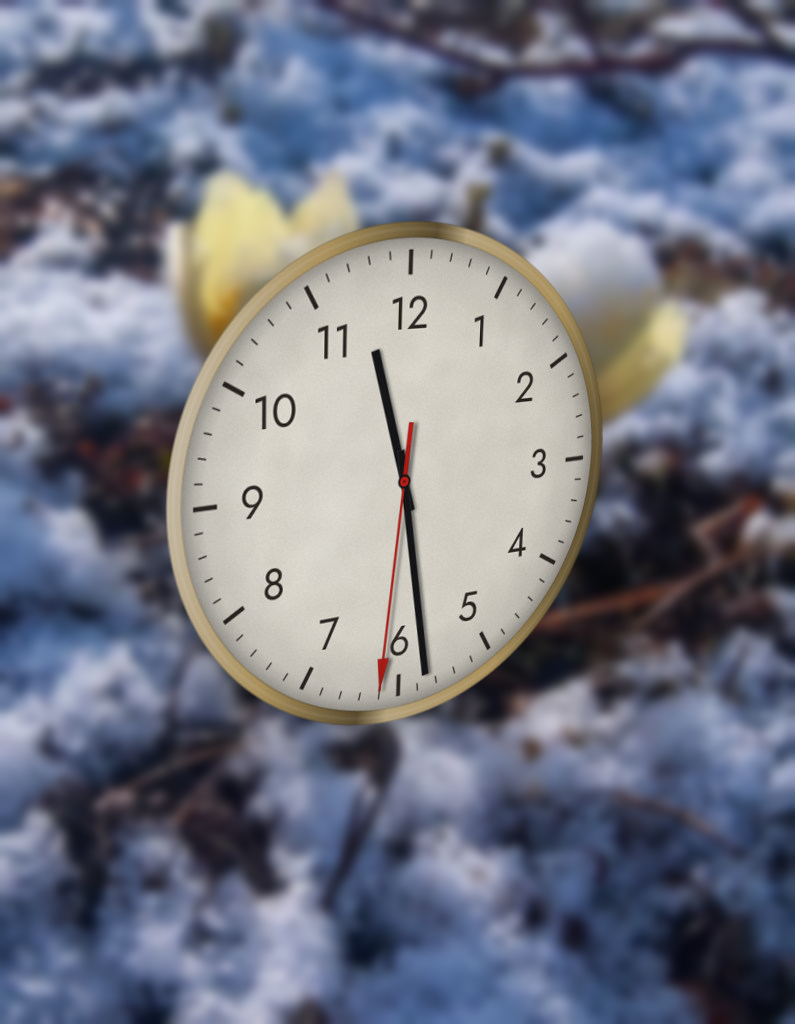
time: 11:28:31
